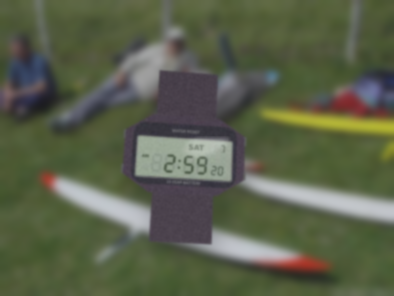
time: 2:59
